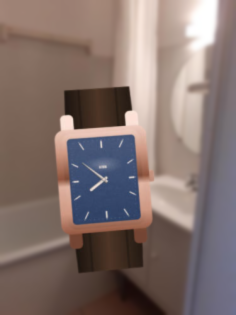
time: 7:52
